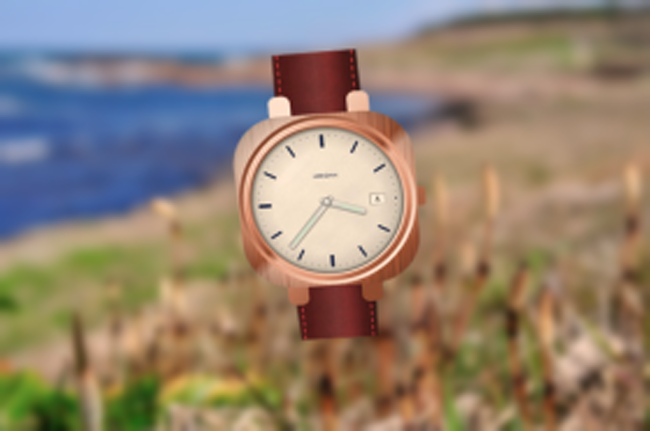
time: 3:37
